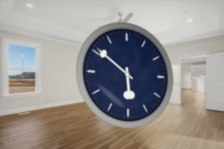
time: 5:51
